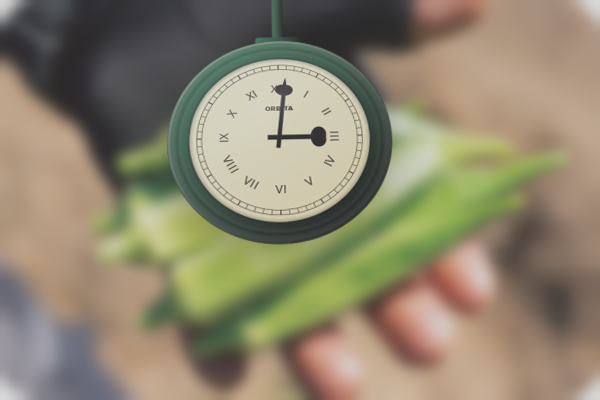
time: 3:01
